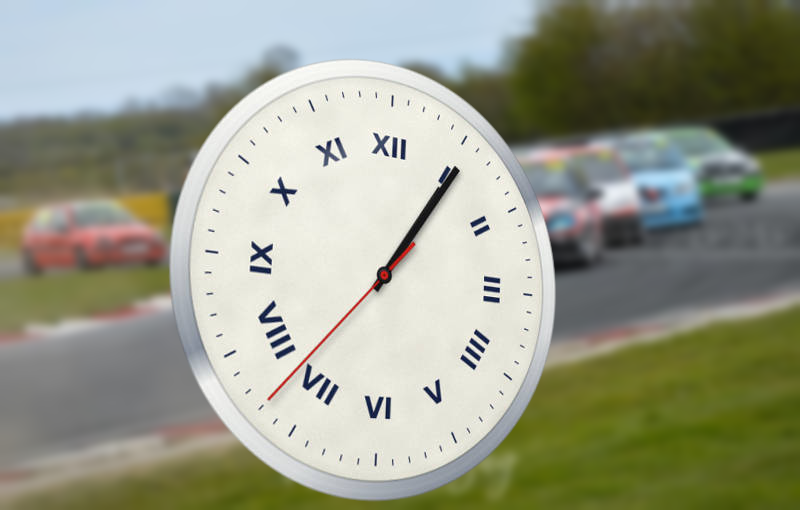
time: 1:05:37
